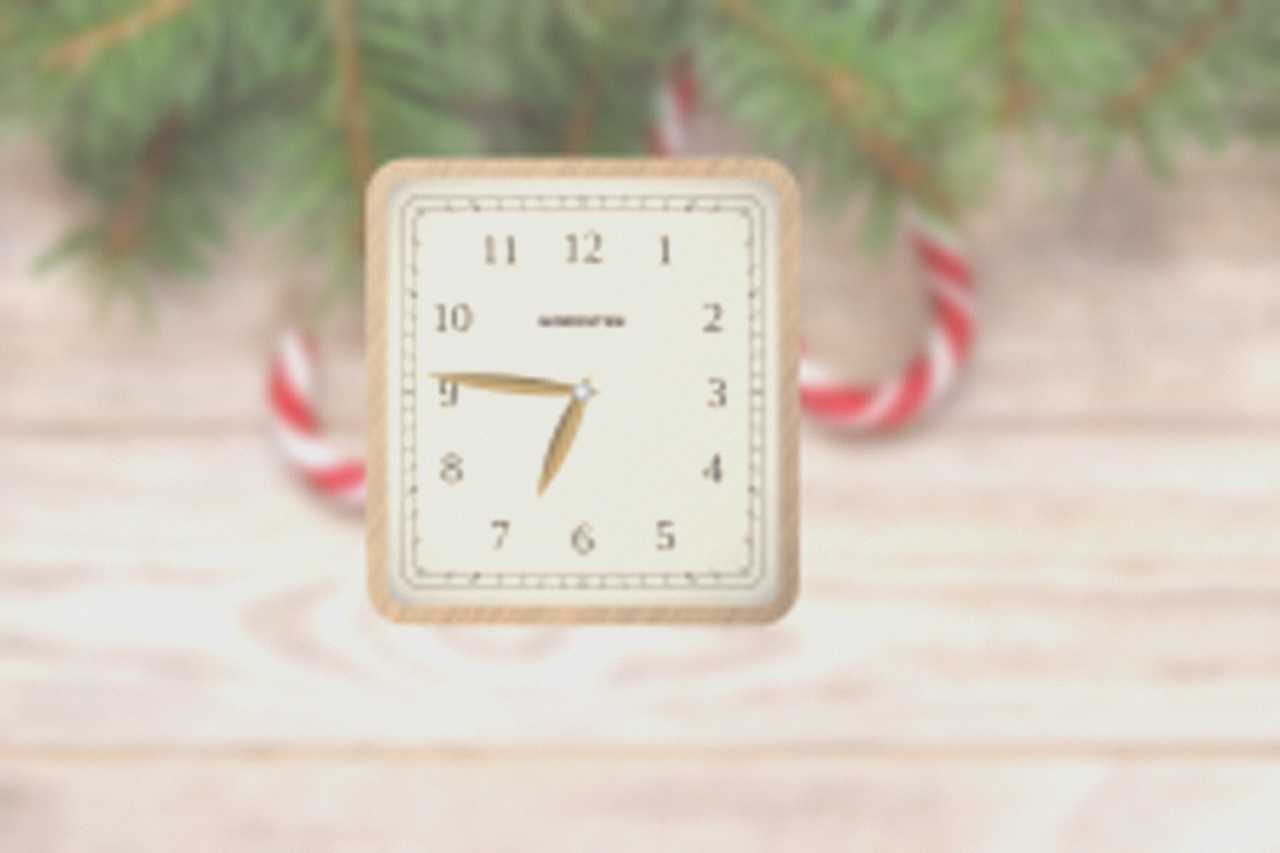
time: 6:46
